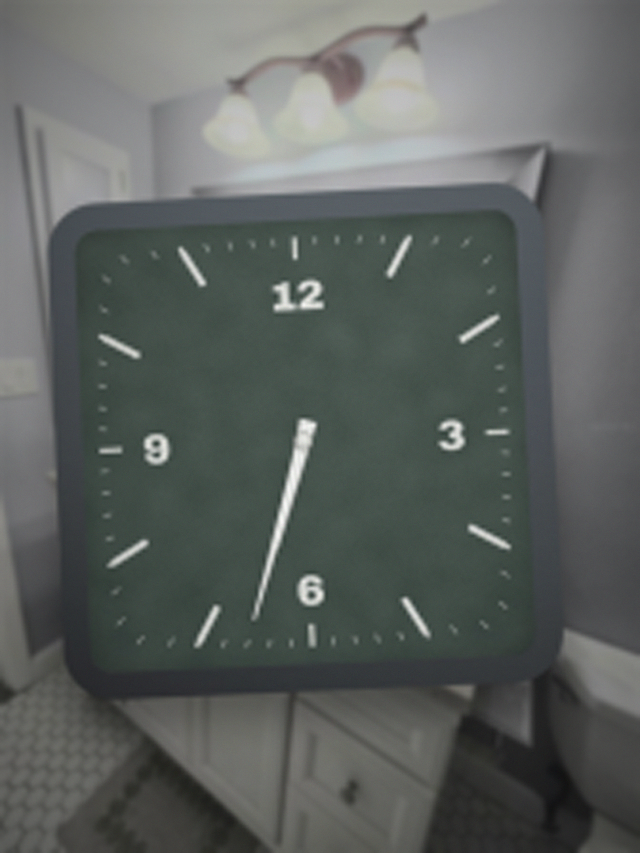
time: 6:33
